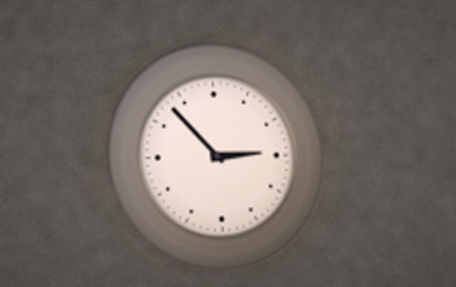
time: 2:53
